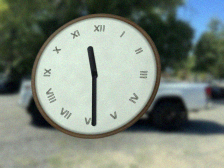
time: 11:29
